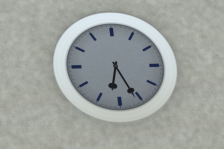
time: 6:26
